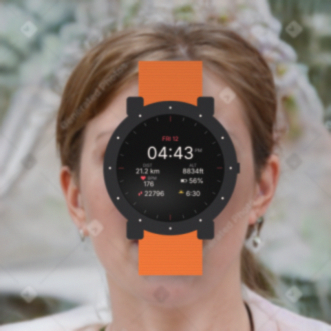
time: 4:43
